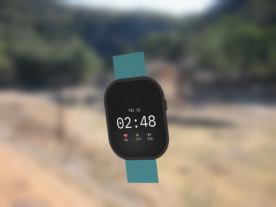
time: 2:48
